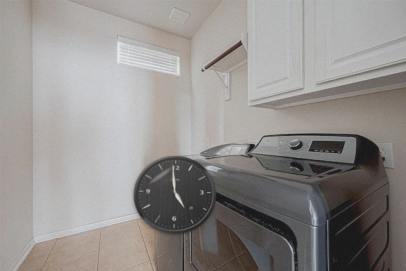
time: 4:59
